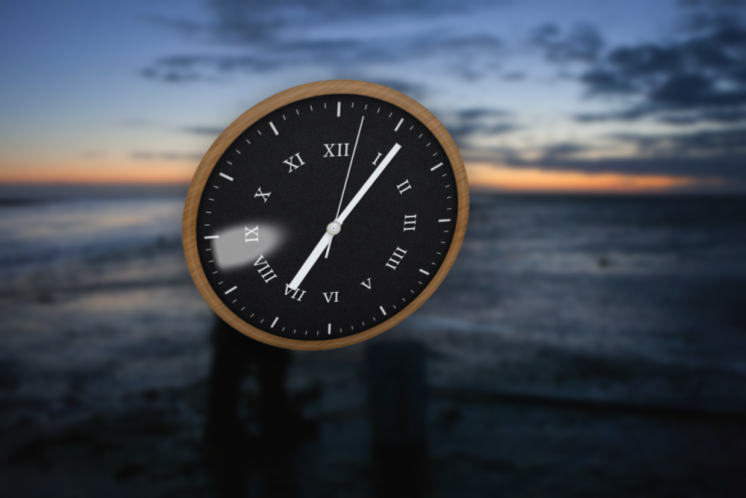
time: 7:06:02
